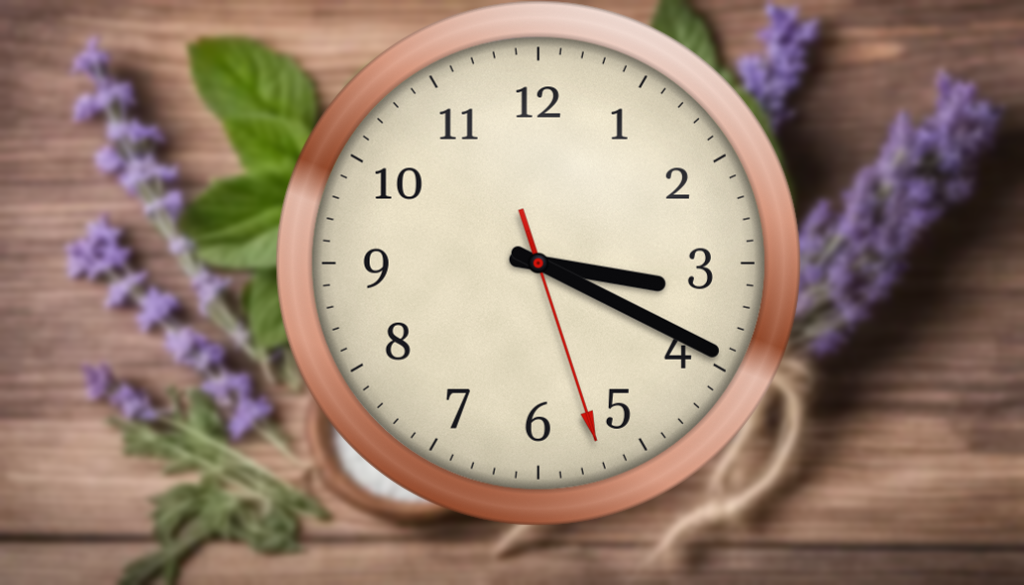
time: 3:19:27
